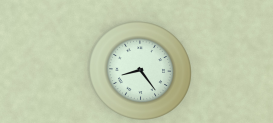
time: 8:24
